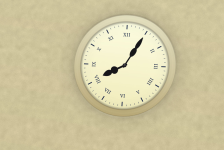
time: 8:05
